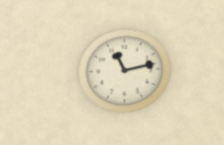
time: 11:13
